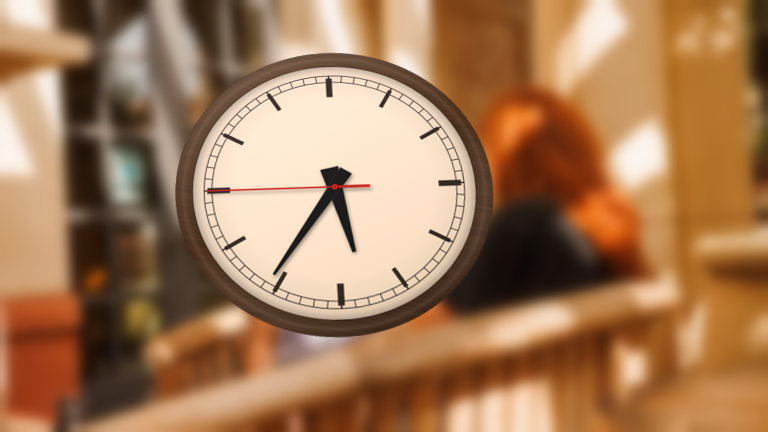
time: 5:35:45
